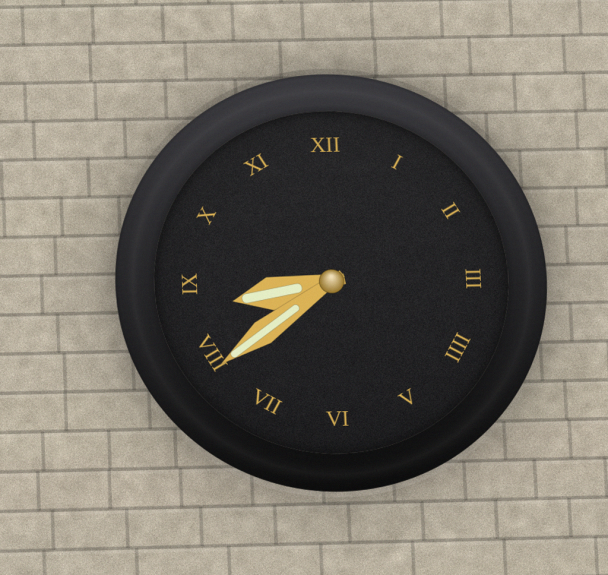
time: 8:39
